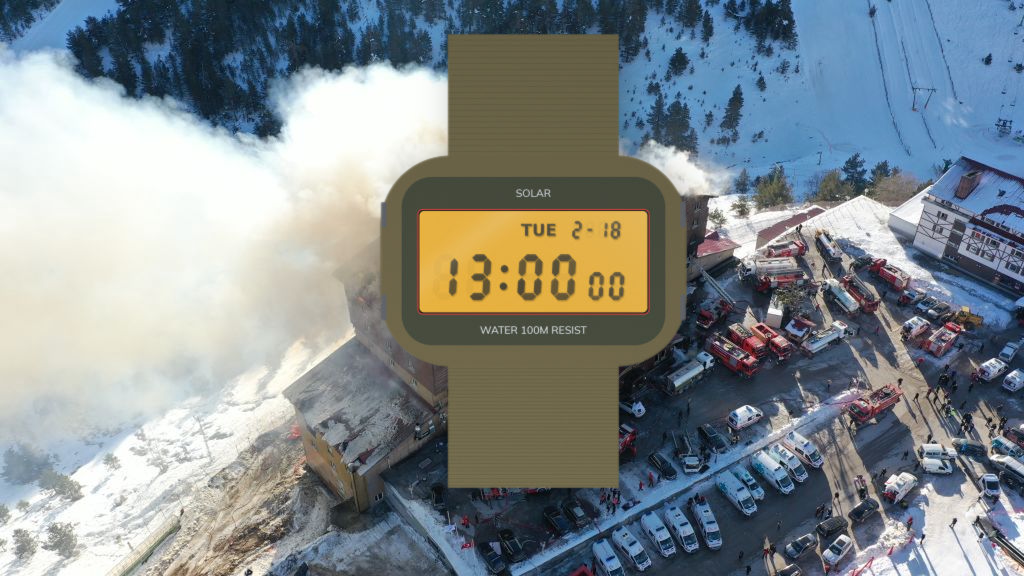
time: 13:00:00
